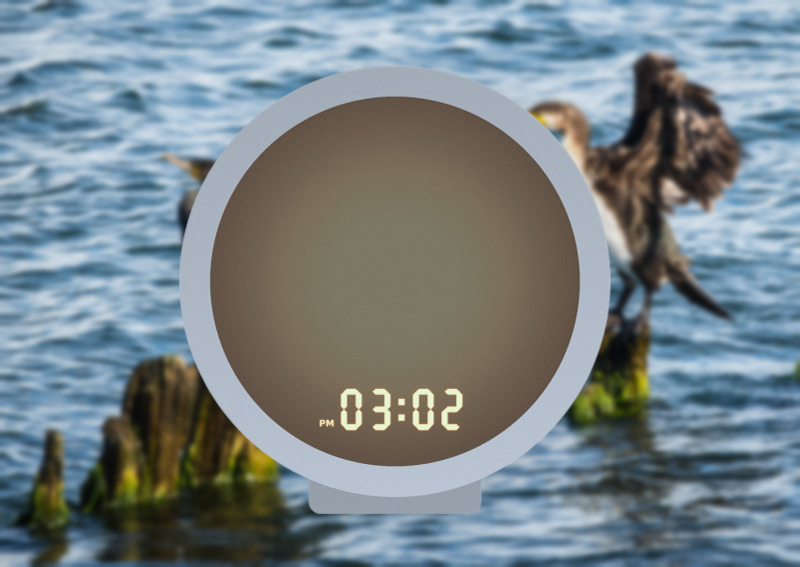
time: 3:02
